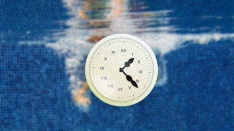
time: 1:22
